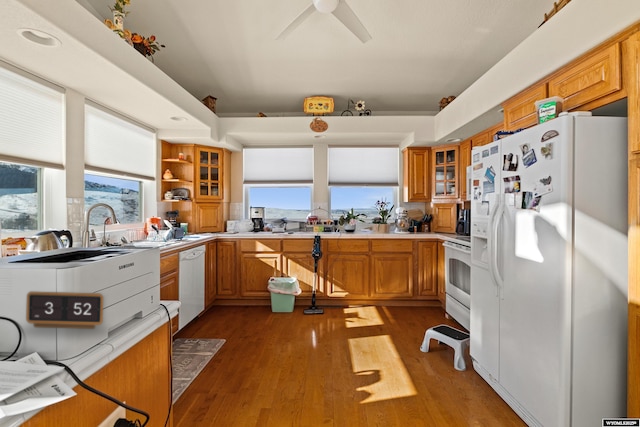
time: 3:52
